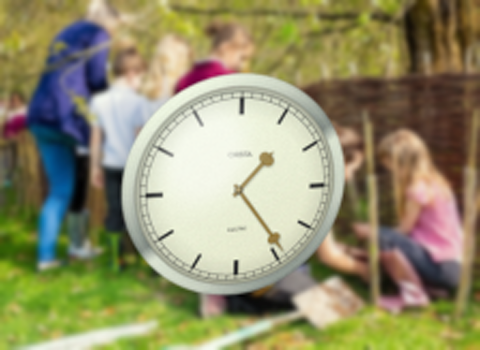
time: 1:24
